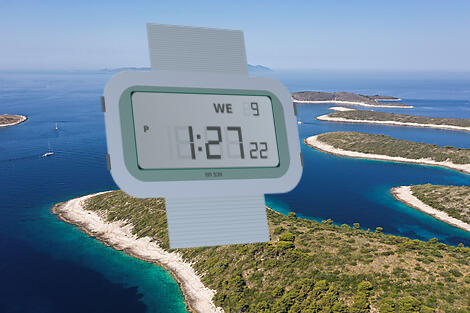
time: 1:27:22
